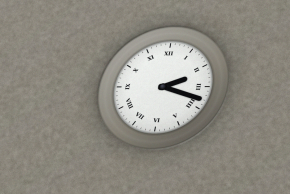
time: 2:18
